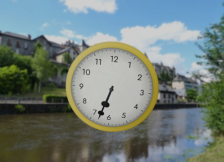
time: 6:33
